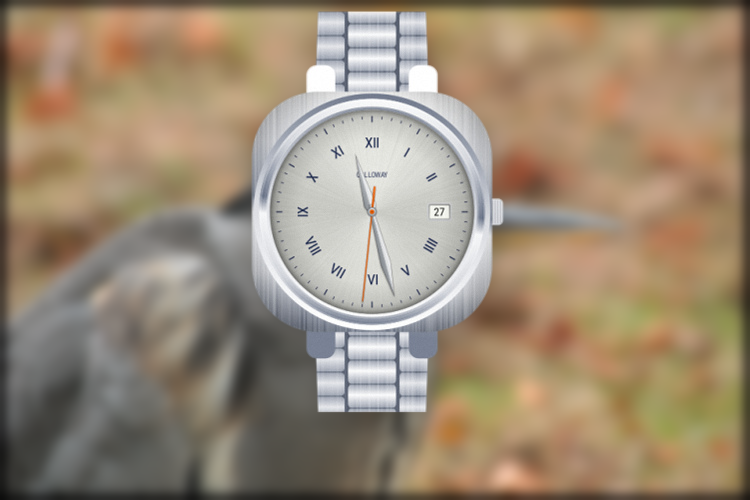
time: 11:27:31
